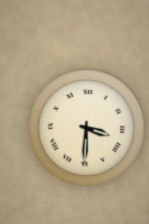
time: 3:30
